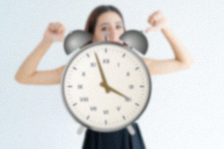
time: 3:57
